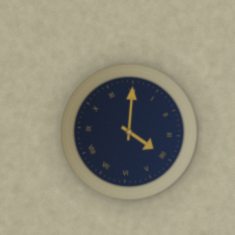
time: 4:00
